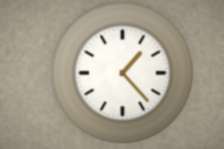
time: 1:23
